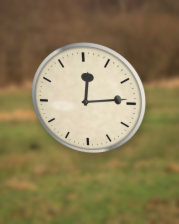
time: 12:14
